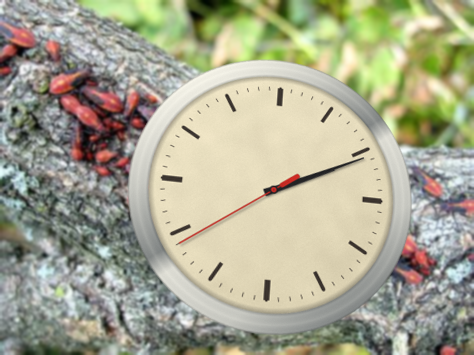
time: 2:10:39
